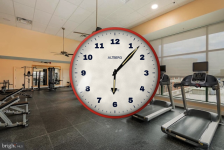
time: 6:07
